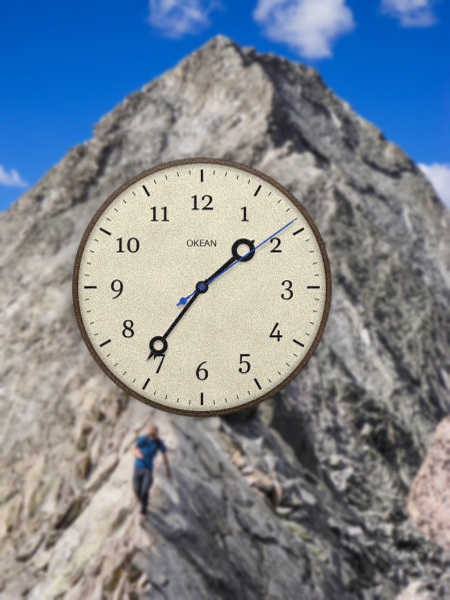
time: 1:36:09
